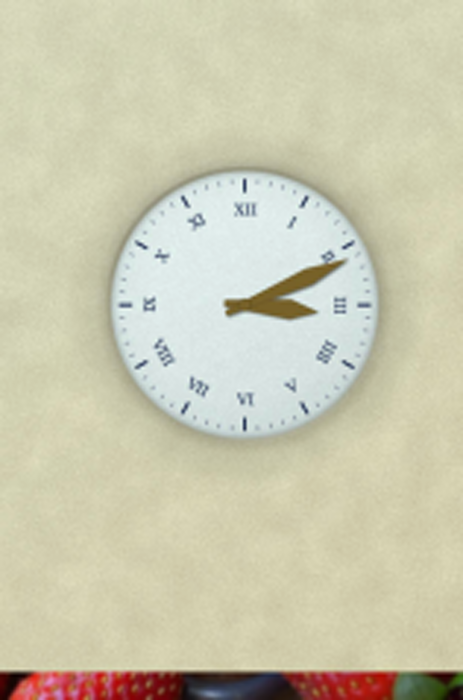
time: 3:11
